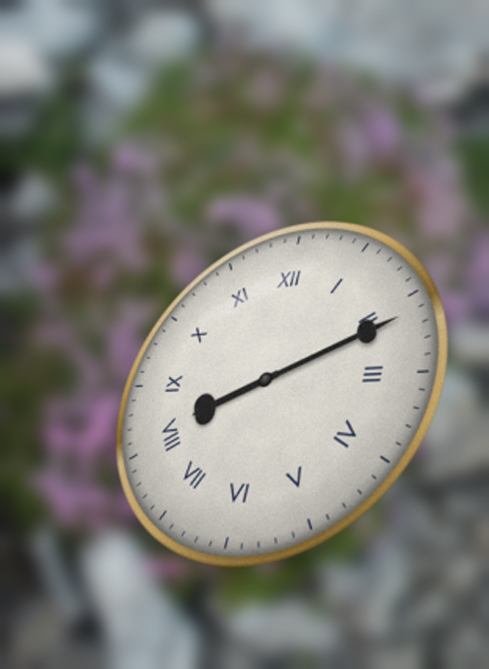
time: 8:11
